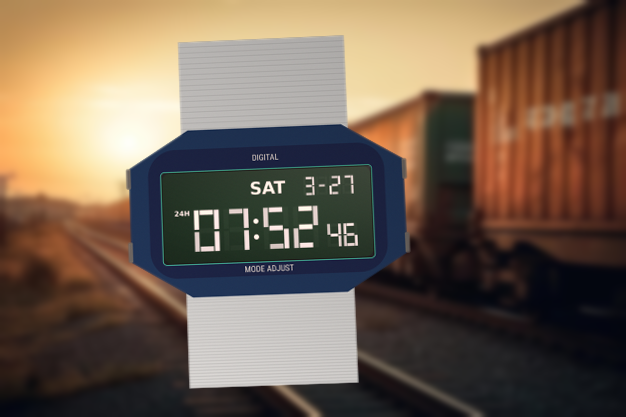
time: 7:52:46
